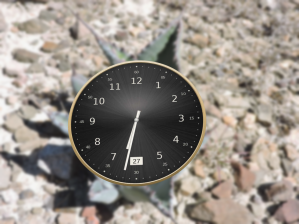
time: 6:32
